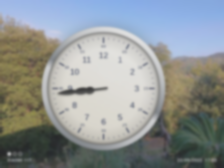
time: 8:44
